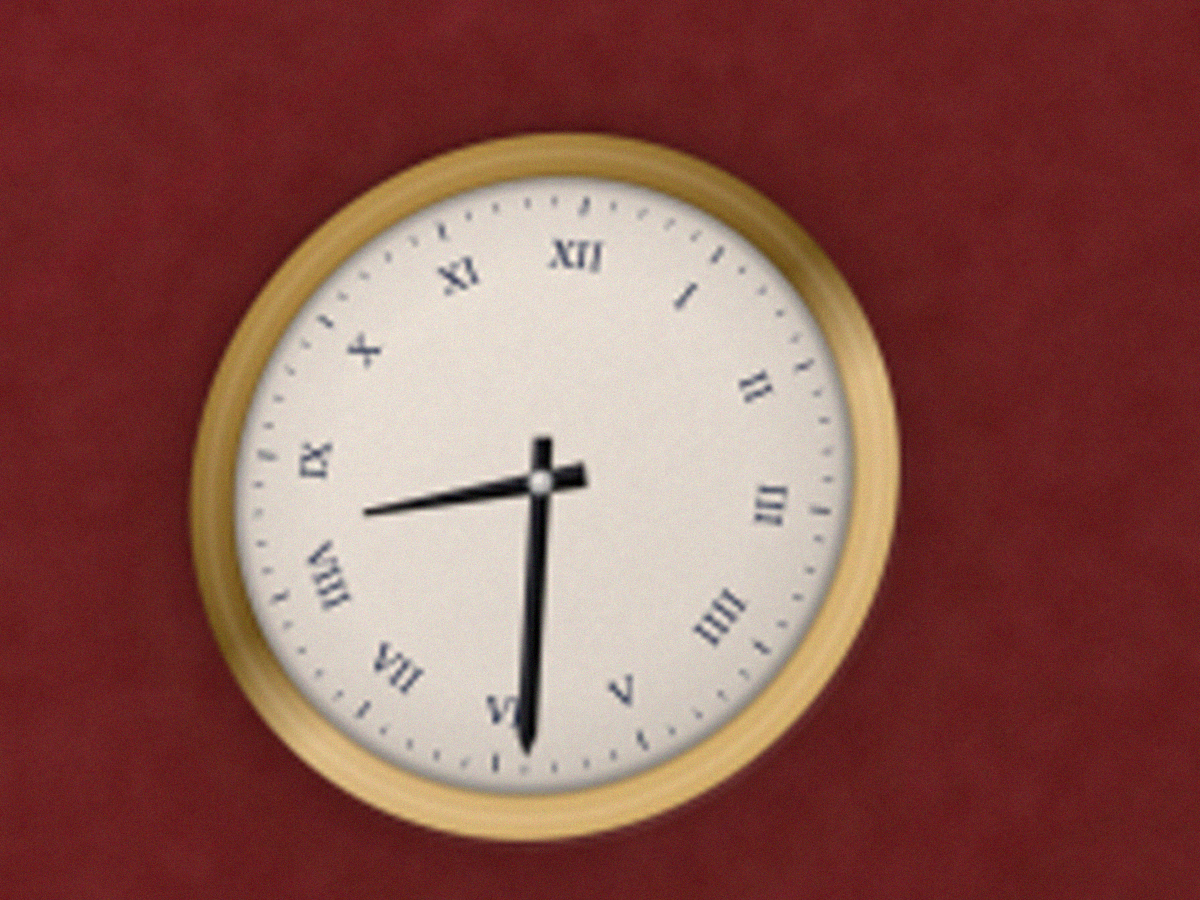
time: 8:29
